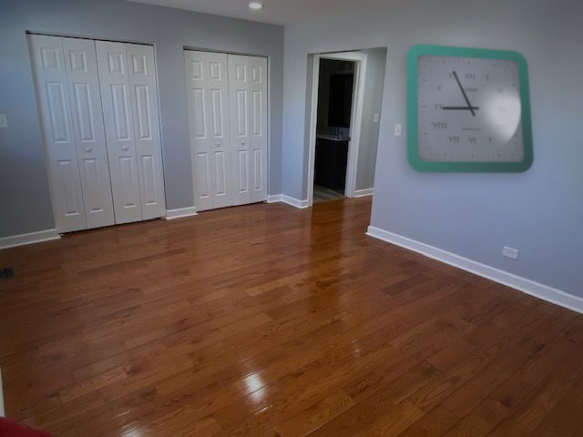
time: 8:56
